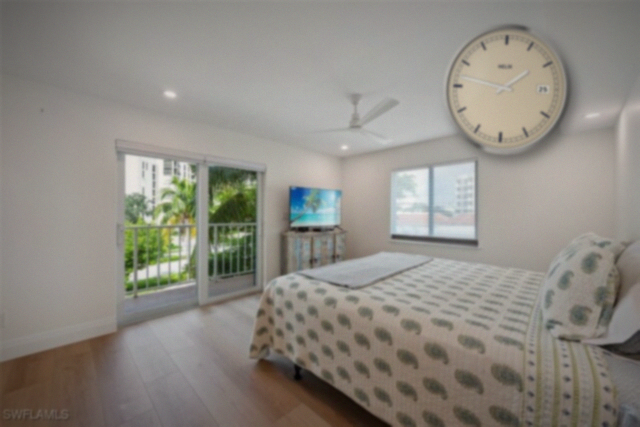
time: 1:47
